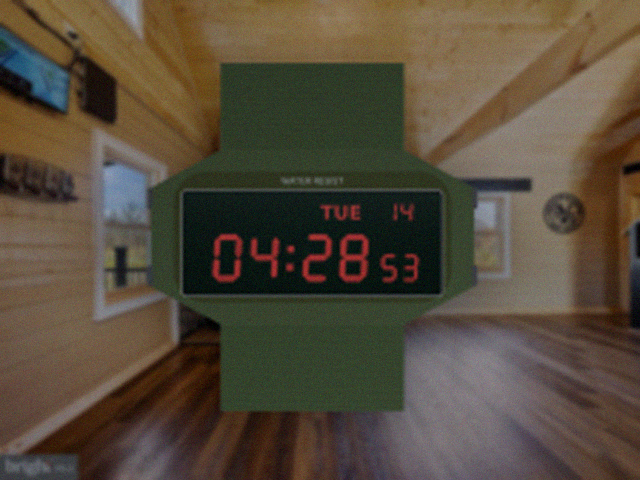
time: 4:28:53
